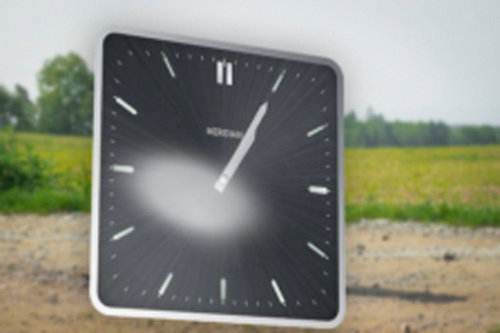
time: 1:05
